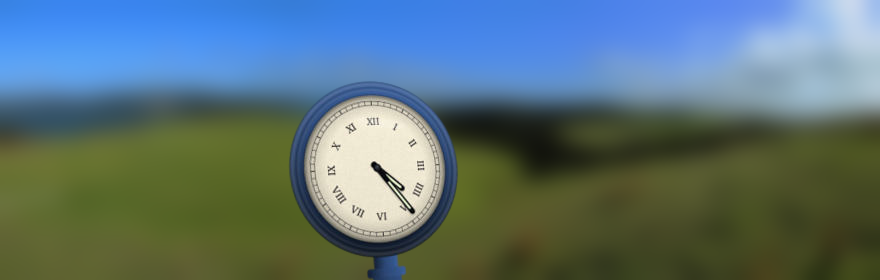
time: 4:24
